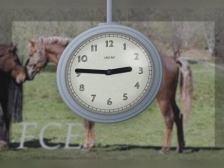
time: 2:46
